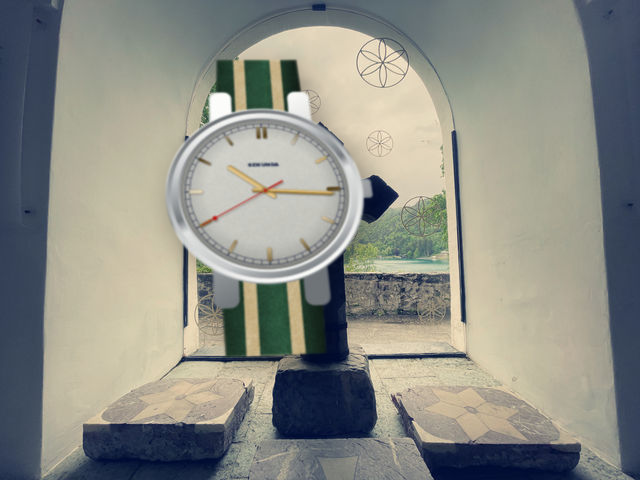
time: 10:15:40
